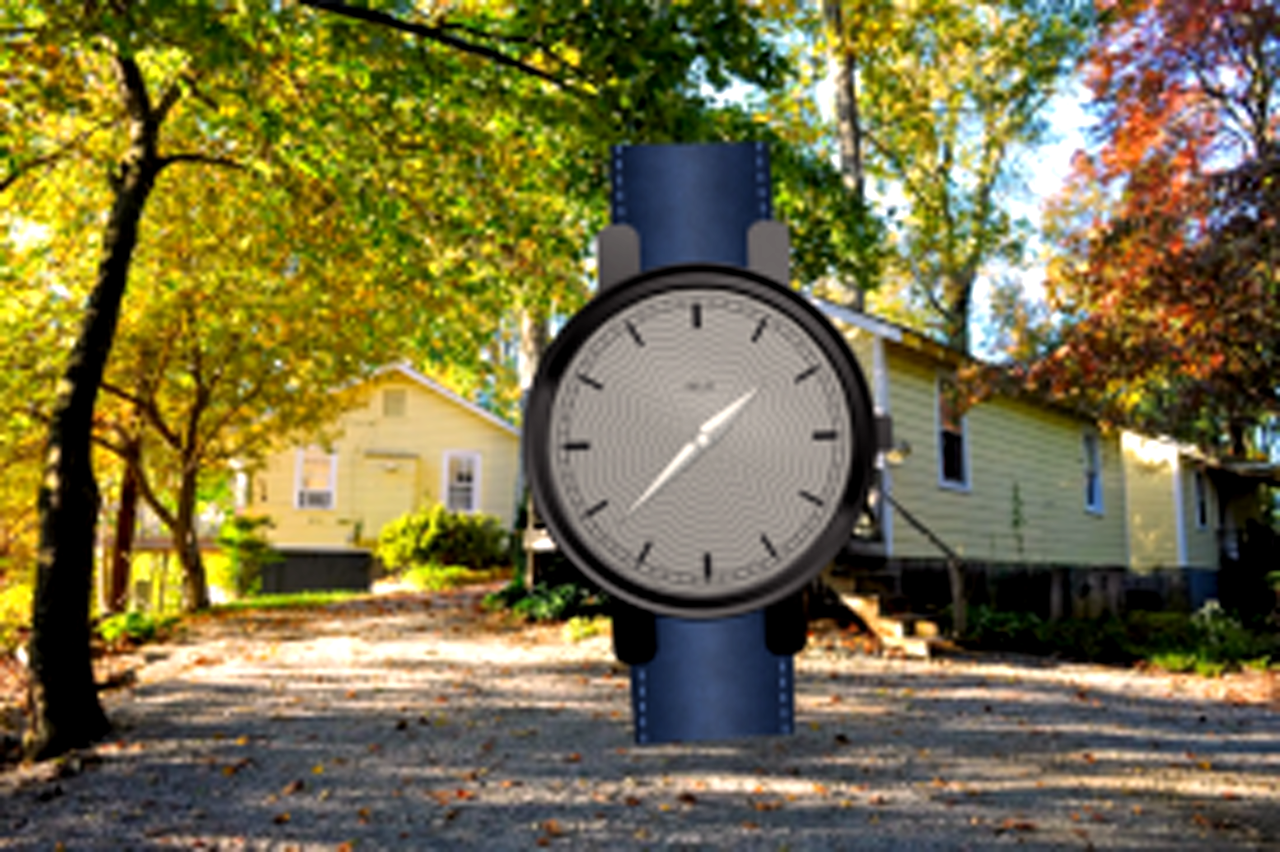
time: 1:38
